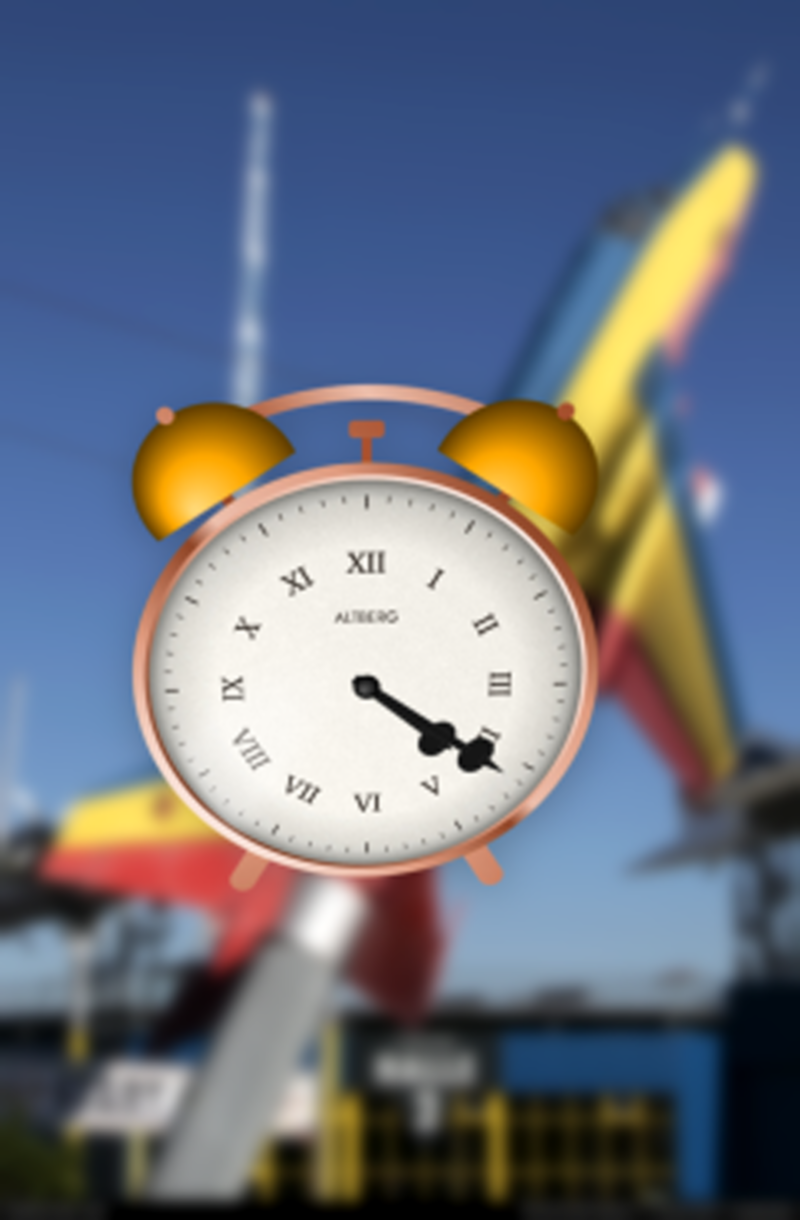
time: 4:21
